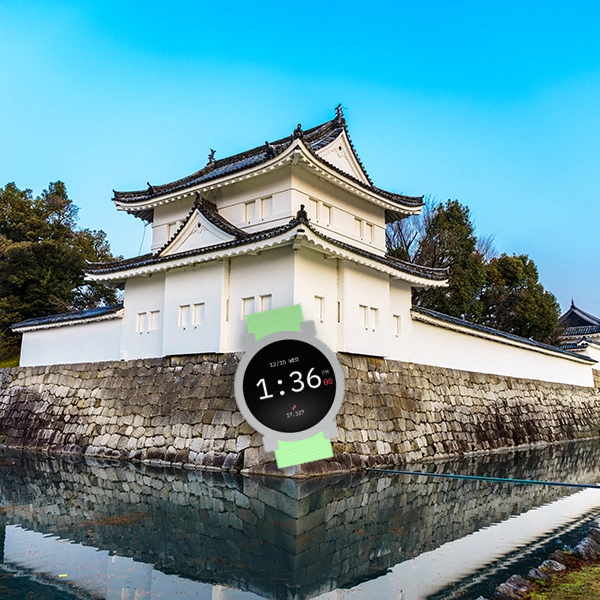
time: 1:36:00
